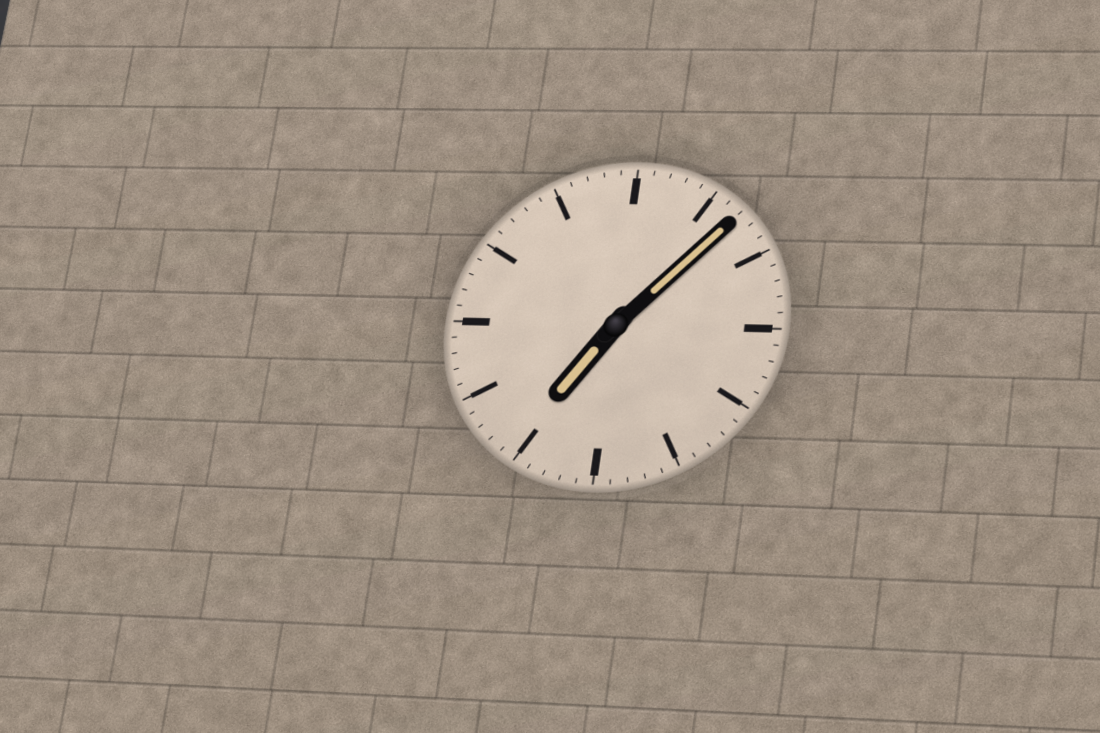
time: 7:07
